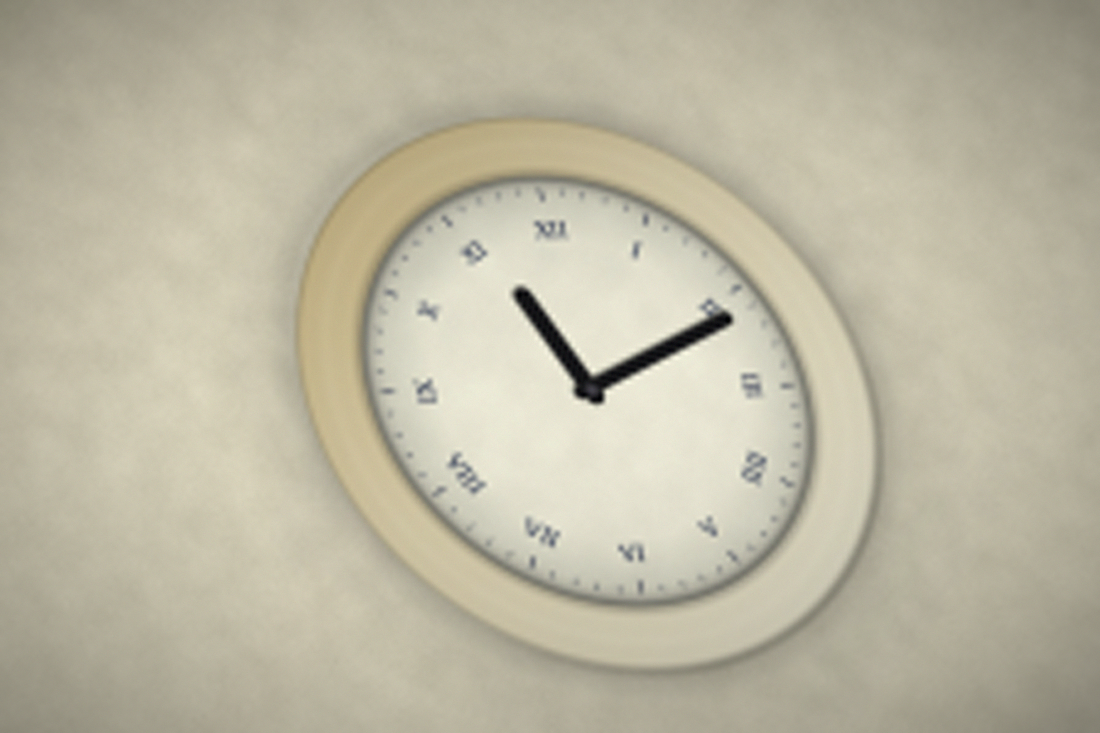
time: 11:11
